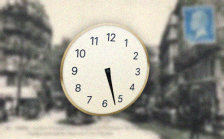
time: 5:27
